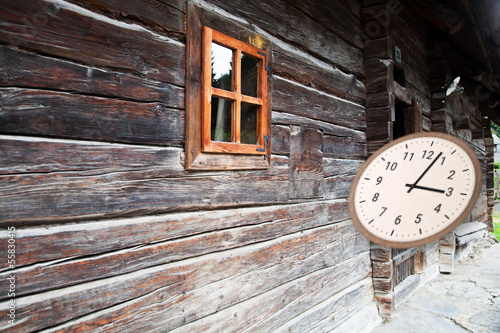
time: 3:03
